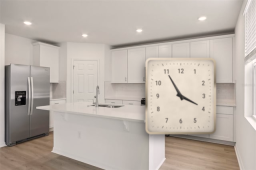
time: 3:55
